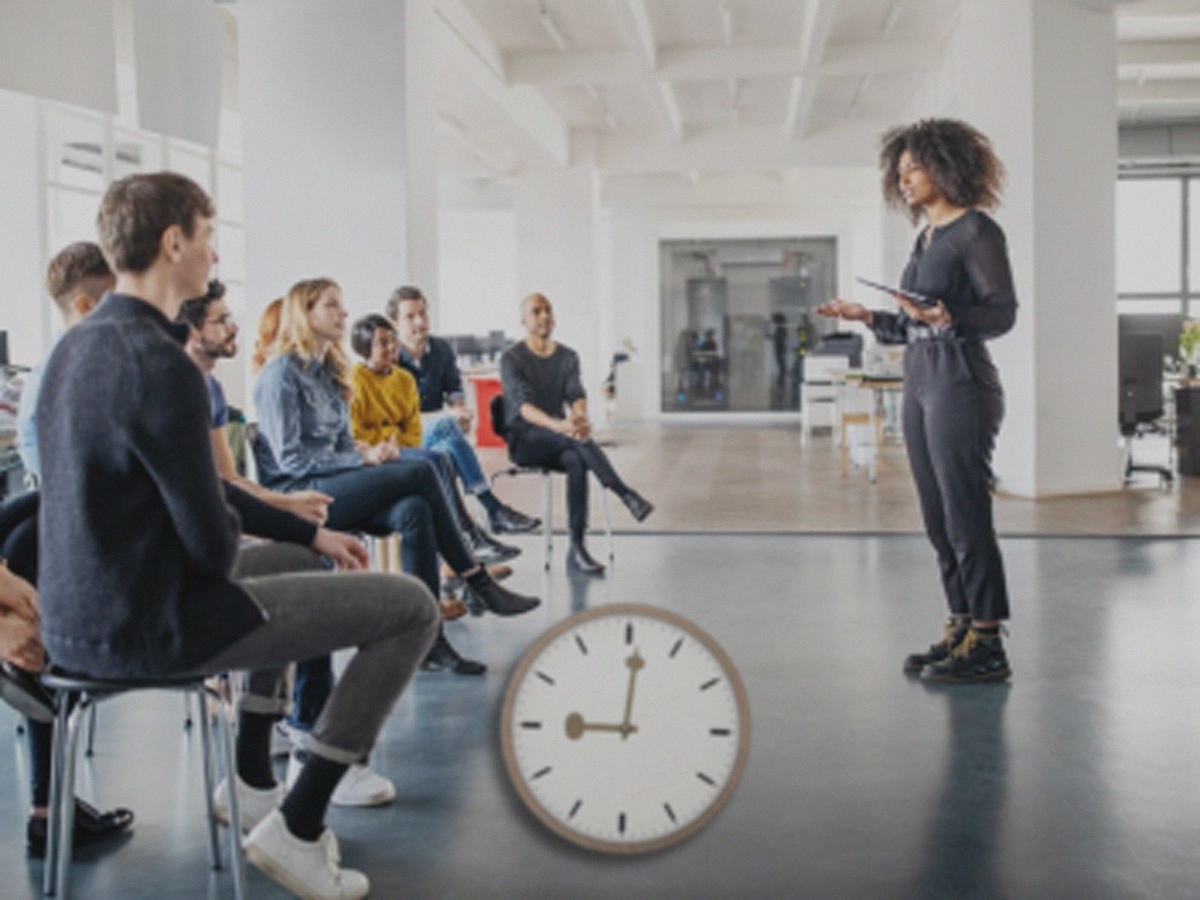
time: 9:01
